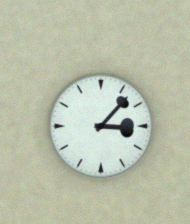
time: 3:07
